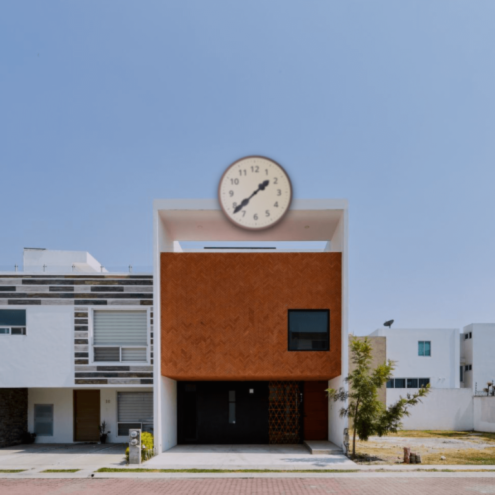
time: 1:38
